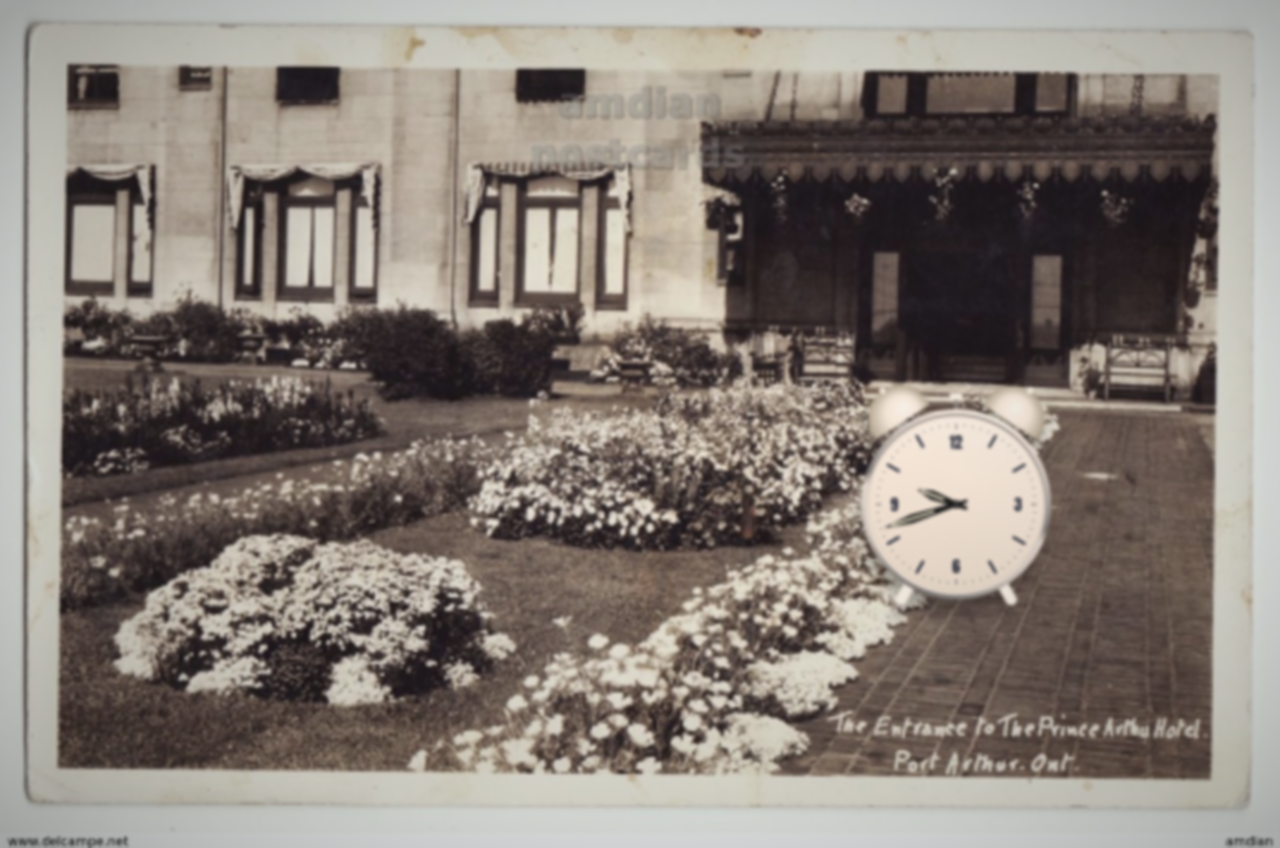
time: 9:42
